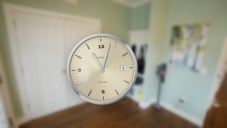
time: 11:03
